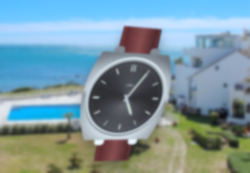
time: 5:05
